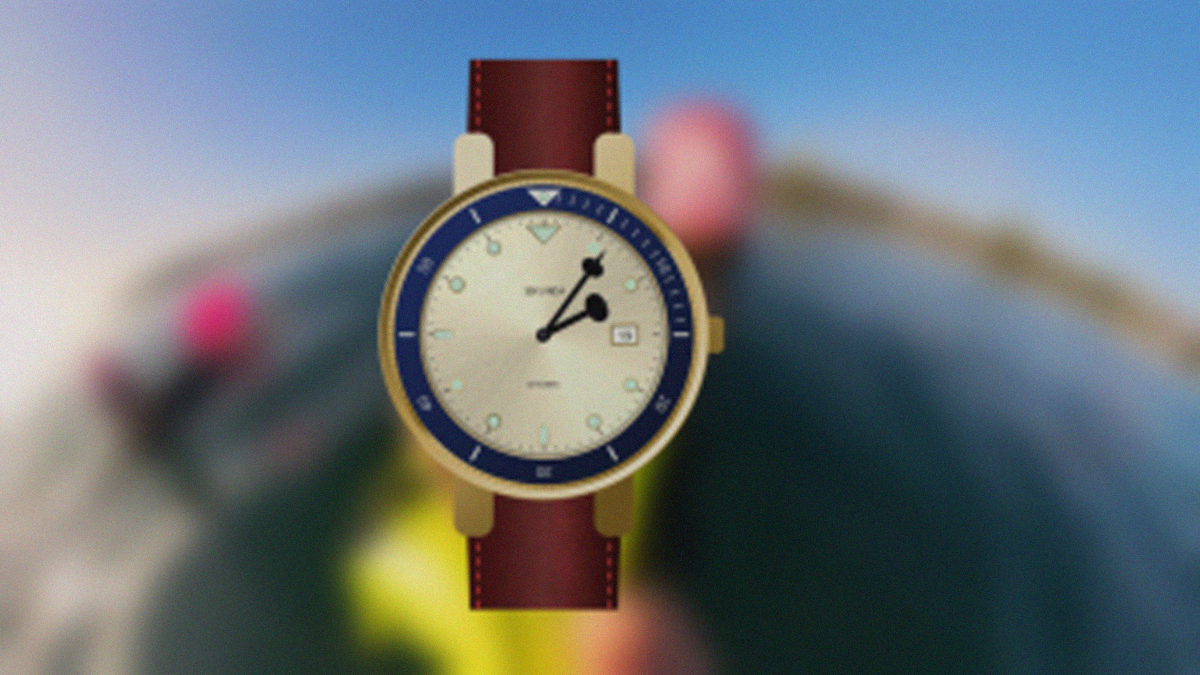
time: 2:06
